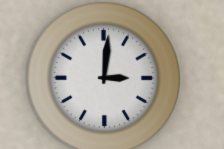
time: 3:01
